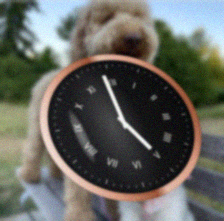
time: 4:59
